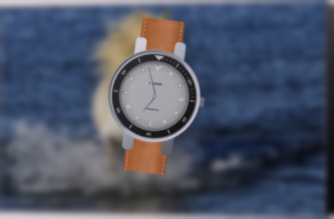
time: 6:57
